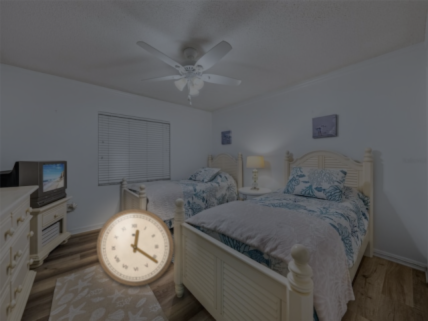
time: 12:21
